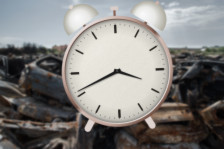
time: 3:41
